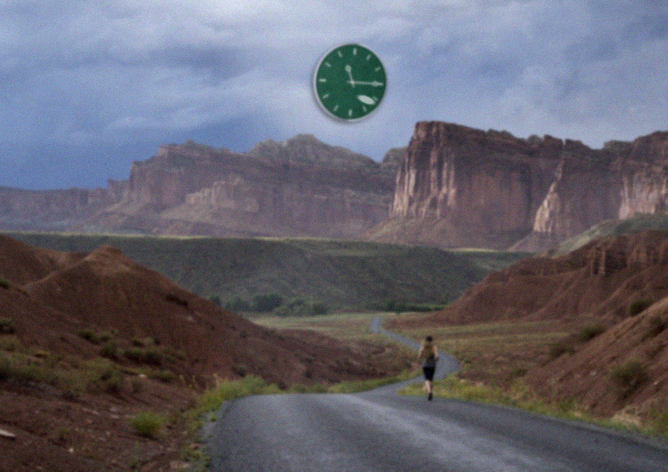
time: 11:15
